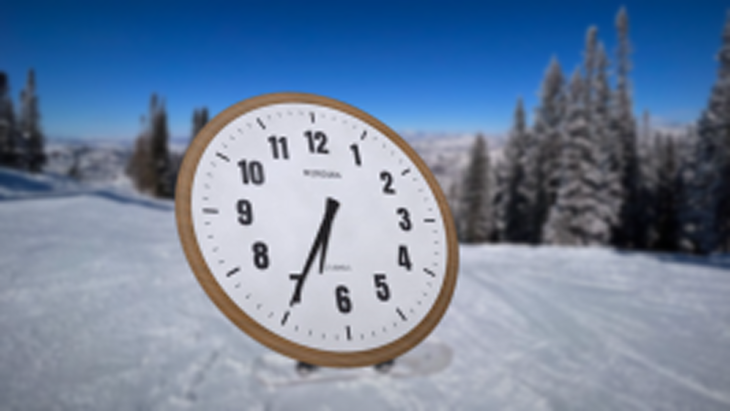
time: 6:35
